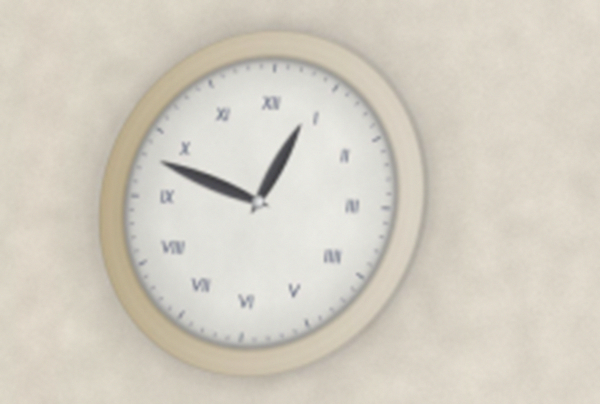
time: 12:48
